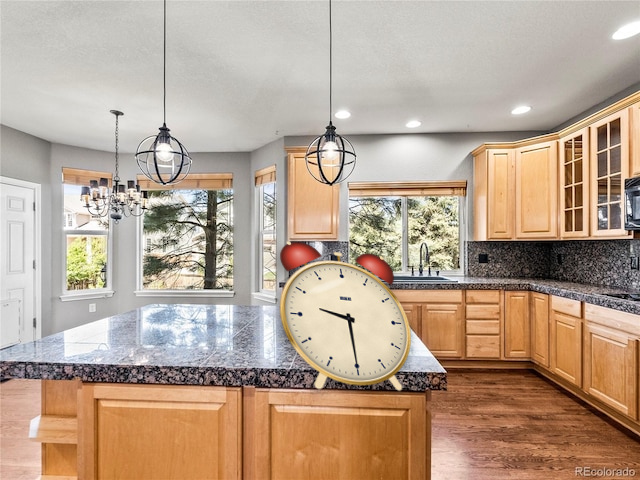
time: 9:30
